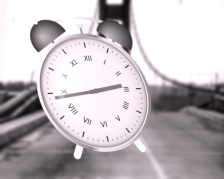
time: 2:44
